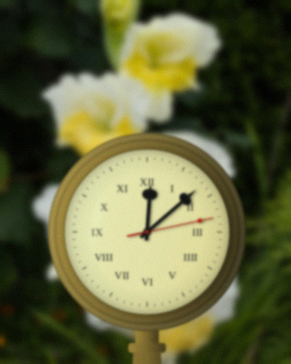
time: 12:08:13
